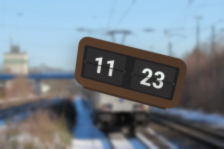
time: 11:23
